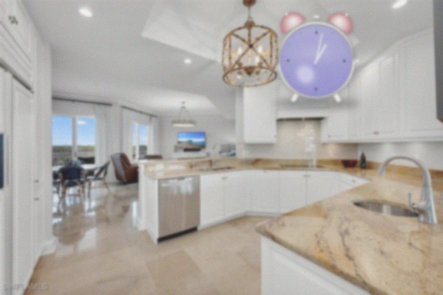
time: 1:02
